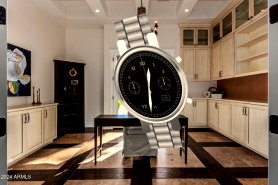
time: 12:32
